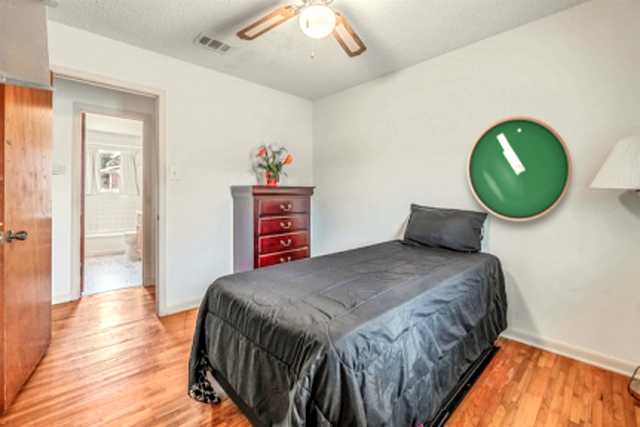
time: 10:55
